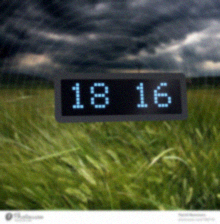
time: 18:16
